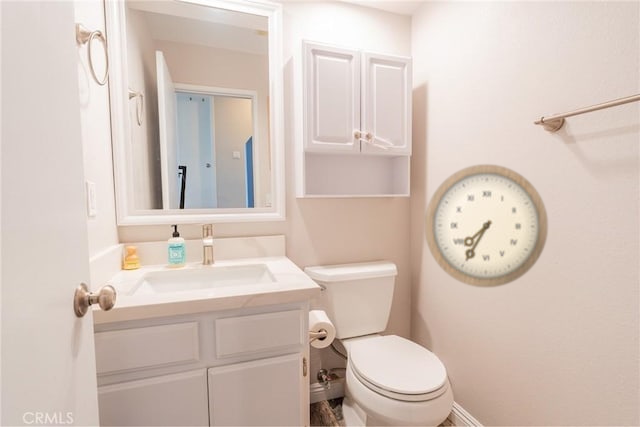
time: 7:35
